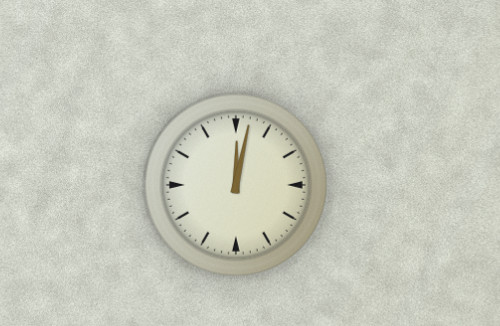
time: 12:02
